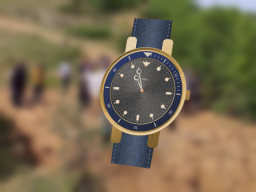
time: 10:57
